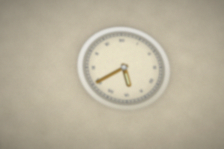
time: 5:40
